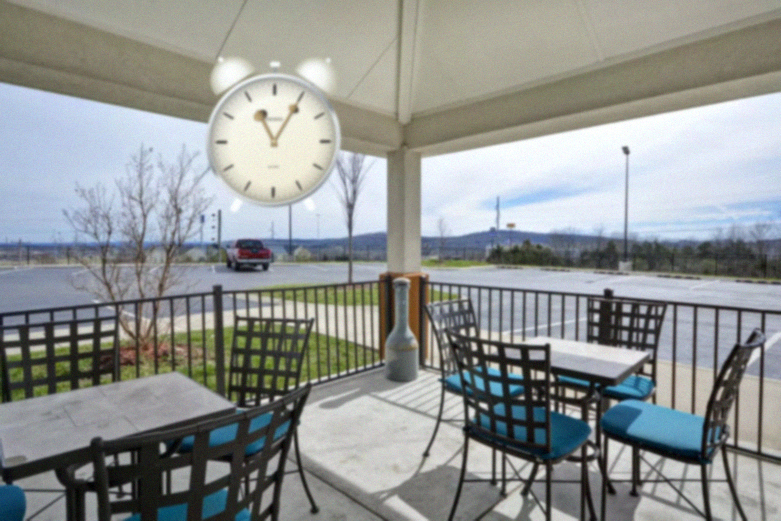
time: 11:05
